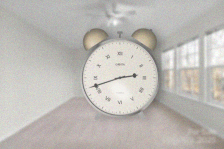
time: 2:42
